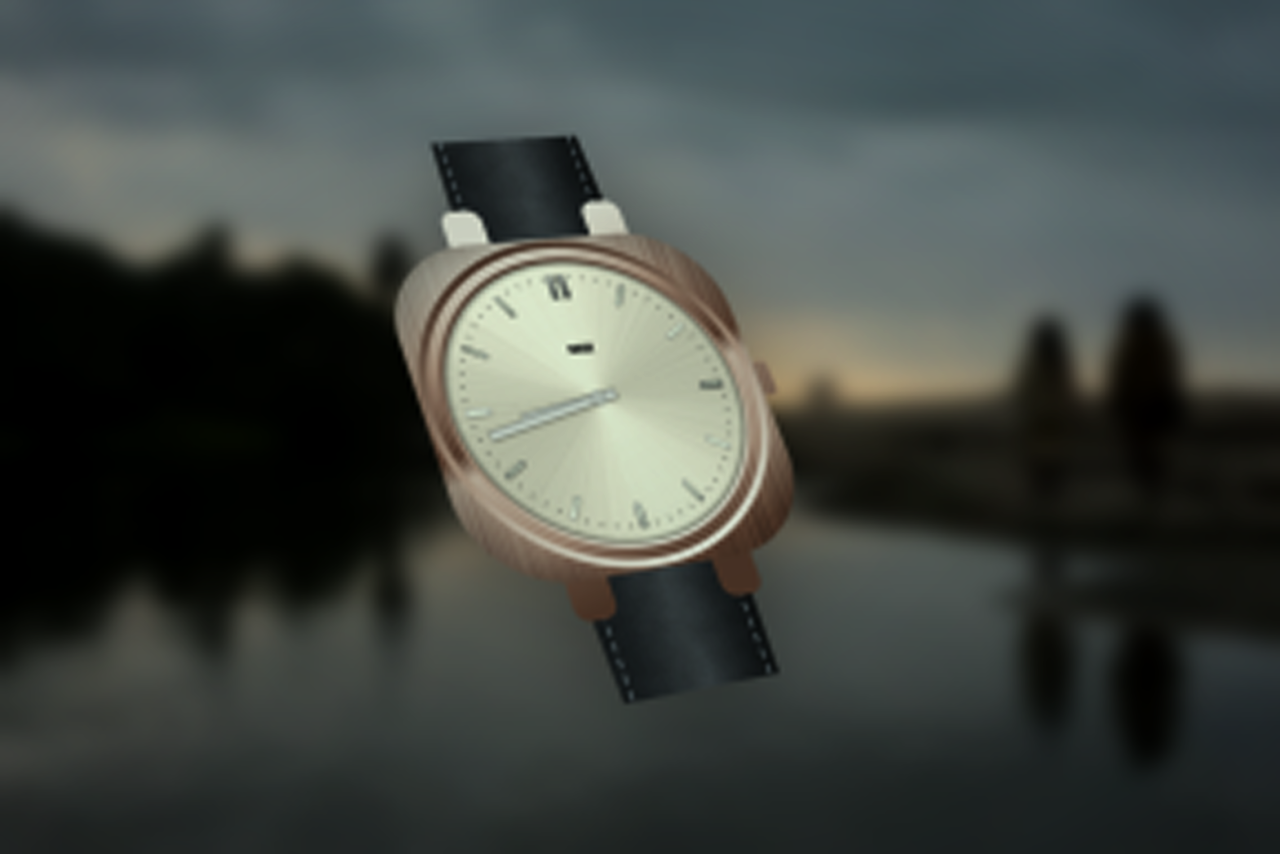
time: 8:43
